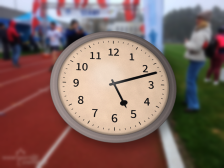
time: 5:12
